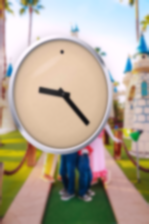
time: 9:23
